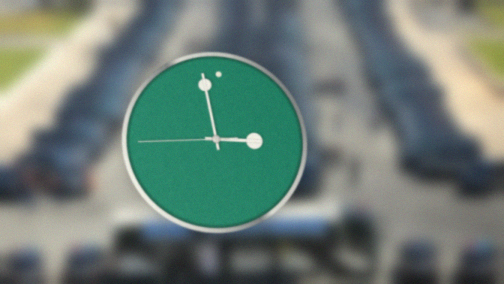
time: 2:57:44
